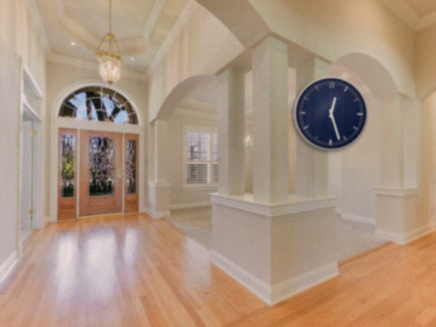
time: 12:27
